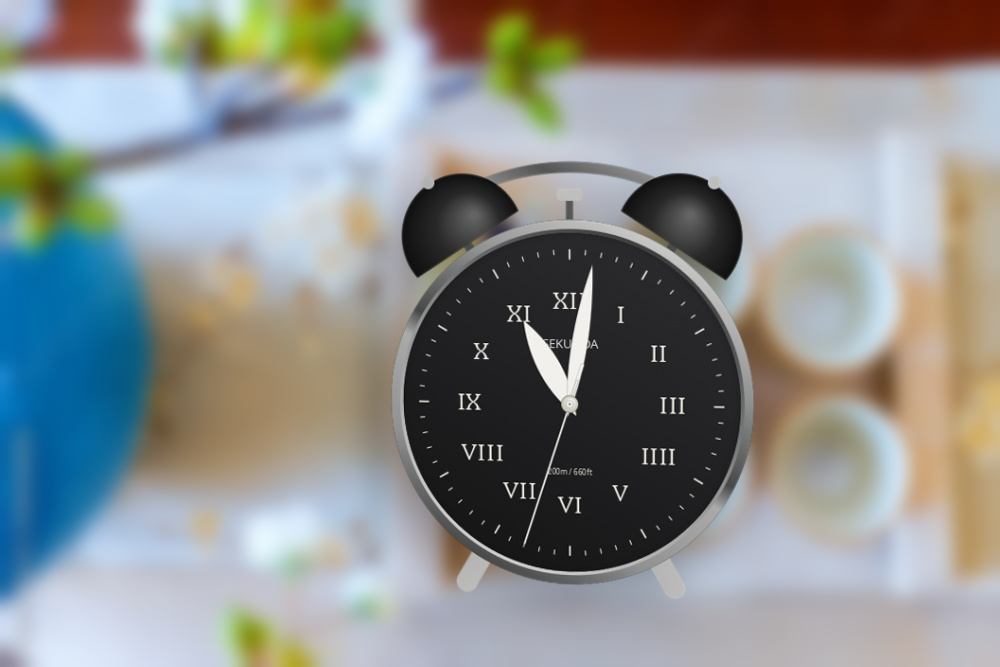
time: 11:01:33
